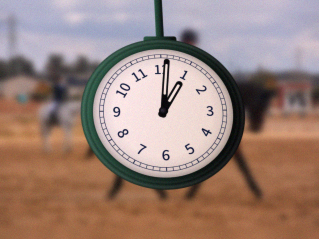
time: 1:01
